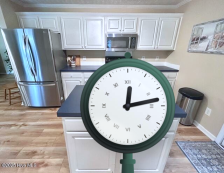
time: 12:13
